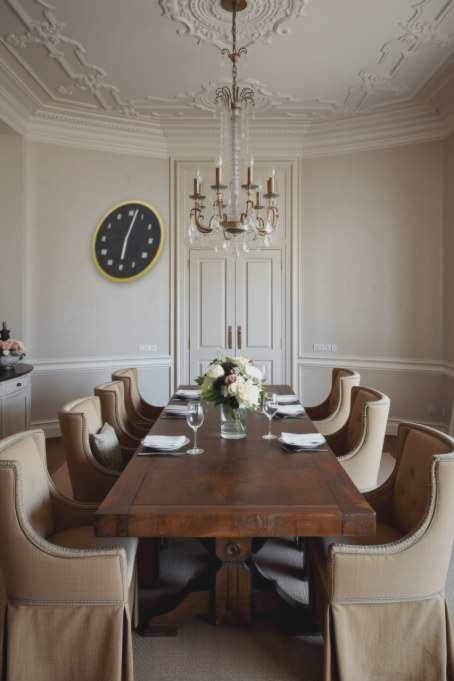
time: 6:02
